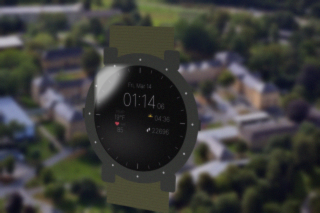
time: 1:14
